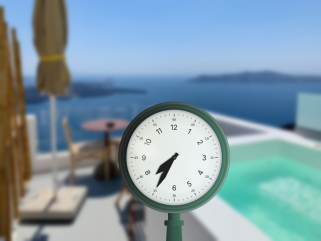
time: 7:35
